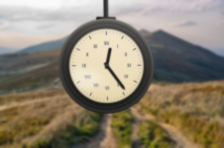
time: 12:24
